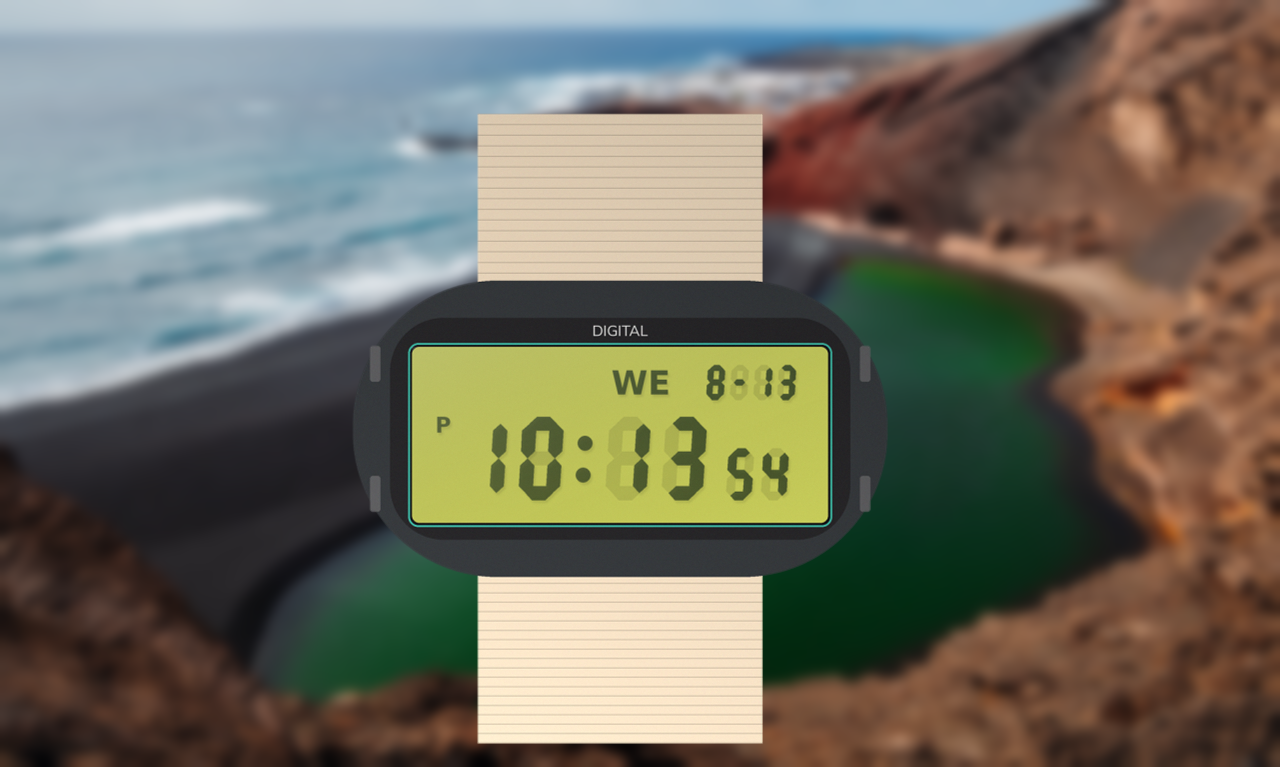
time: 10:13:54
